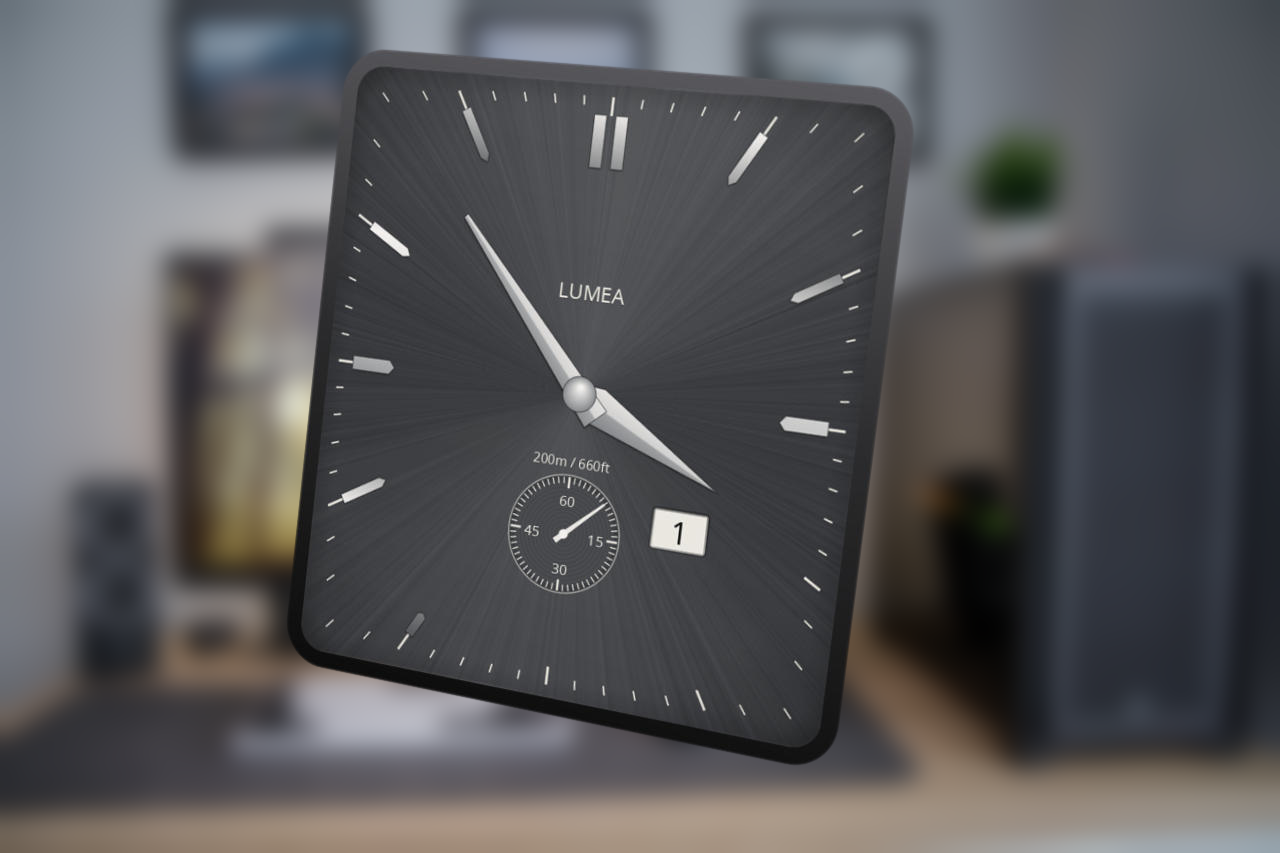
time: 3:53:08
